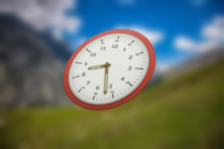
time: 8:27
